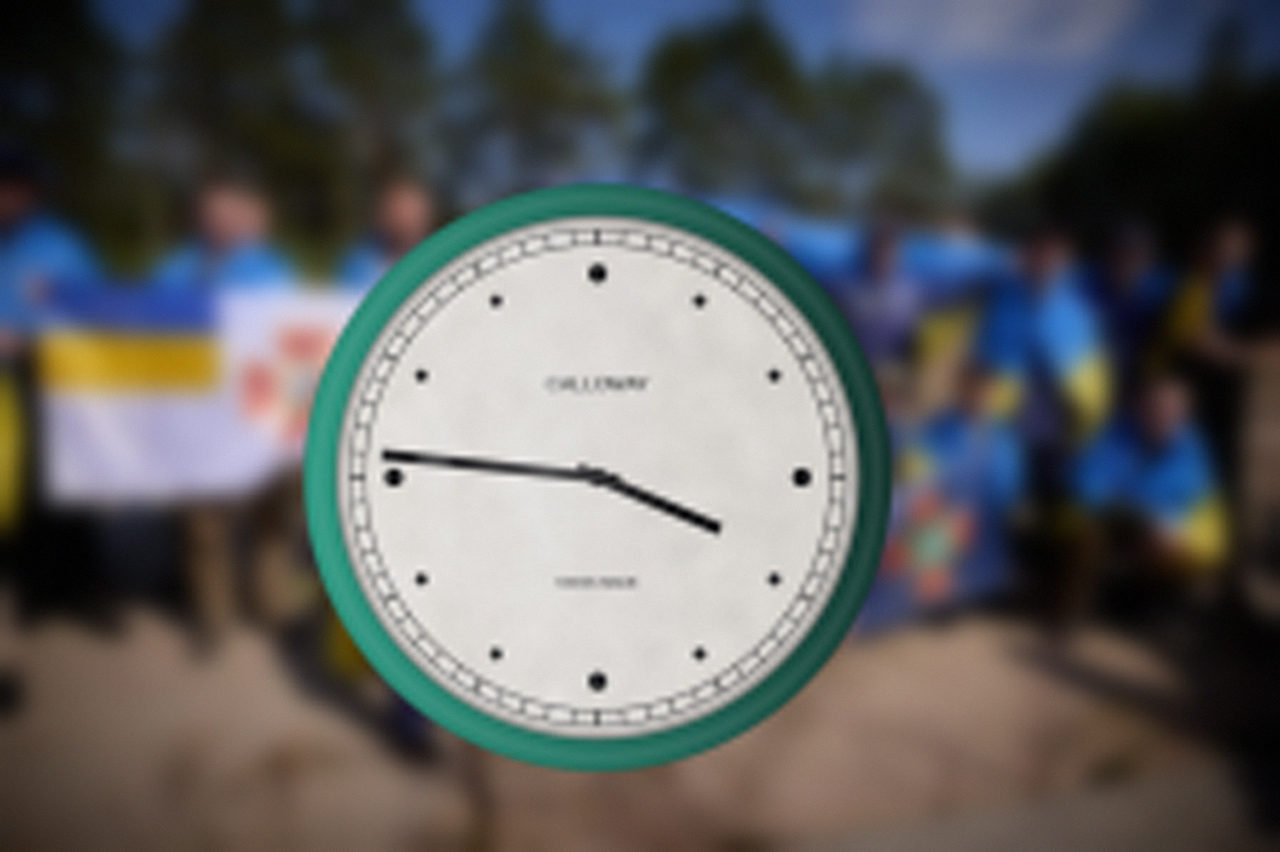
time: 3:46
